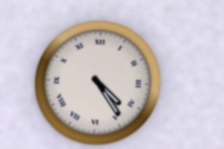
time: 4:24
